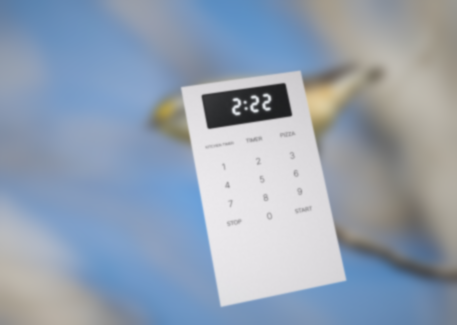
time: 2:22
